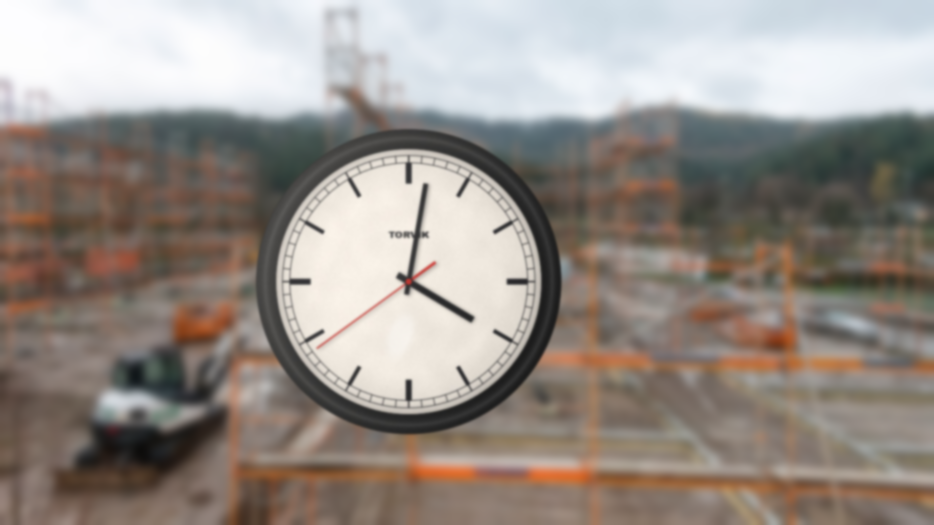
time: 4:01:39
